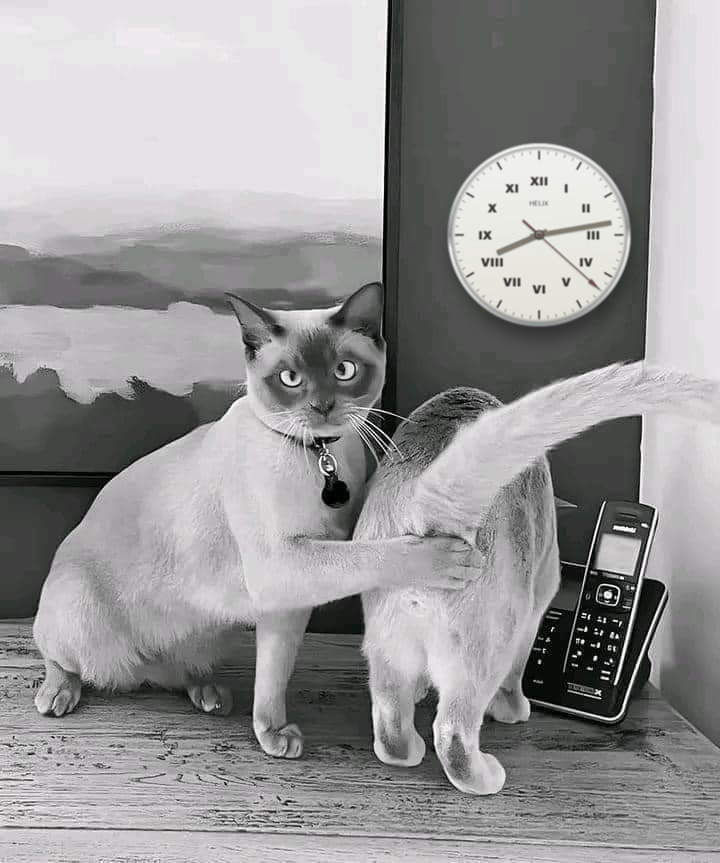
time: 8:13:22
